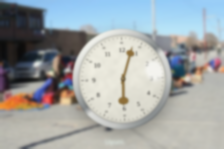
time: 6:03
